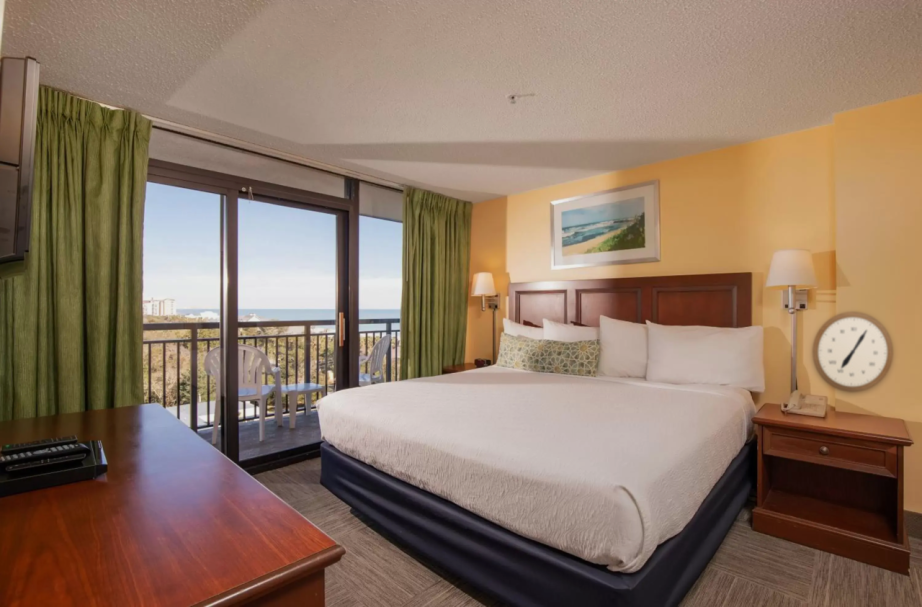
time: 7:05
